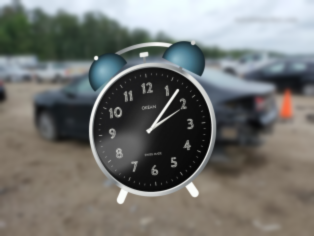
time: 2:07
